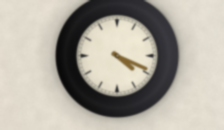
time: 4:19
